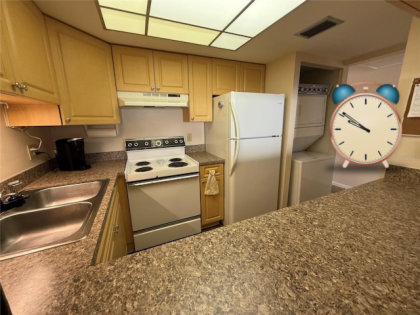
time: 9:51
